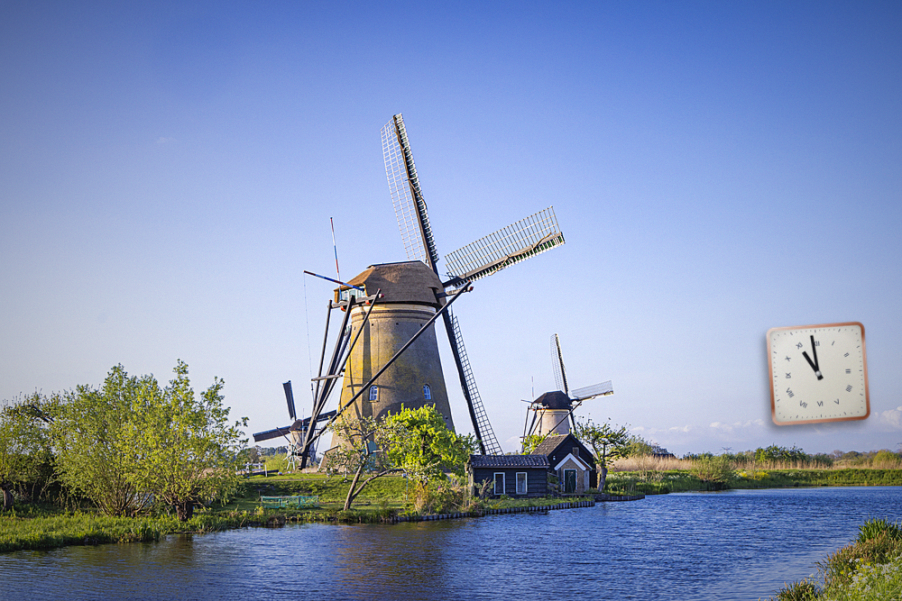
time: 10:59
